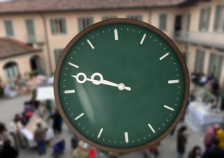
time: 9:48
